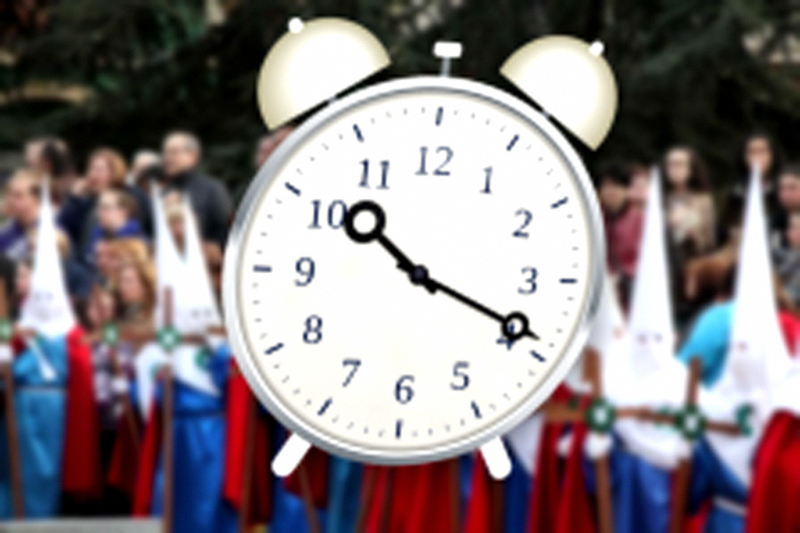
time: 10:19
